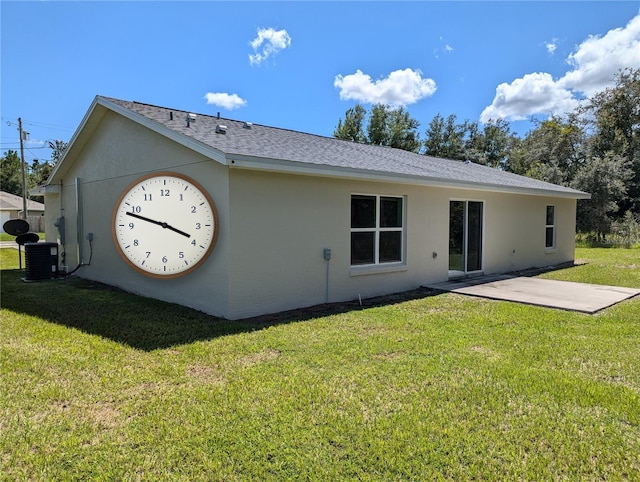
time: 3:48
